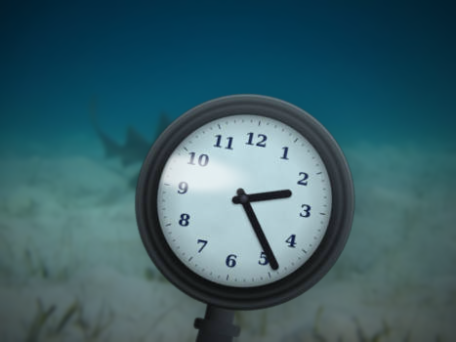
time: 2:24
